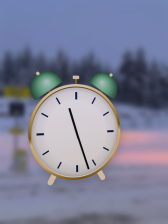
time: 11:27
